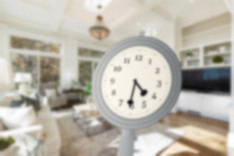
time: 4:31
